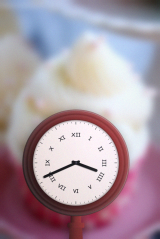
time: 3:41
